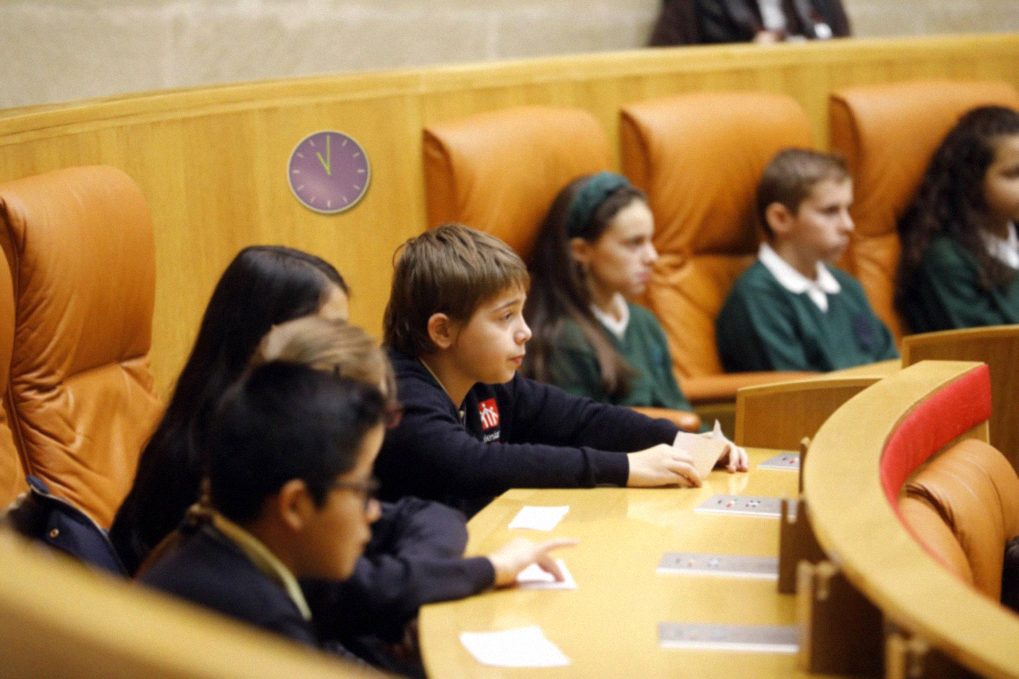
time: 11:00
